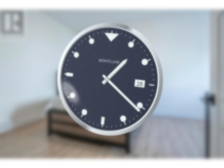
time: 1:21
